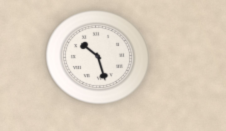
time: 10:28
